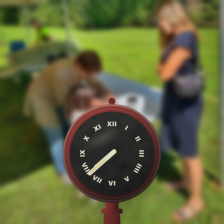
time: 7:38
